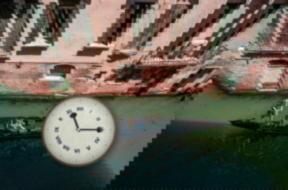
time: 11:15
